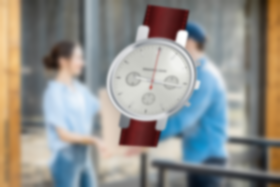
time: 9:16
